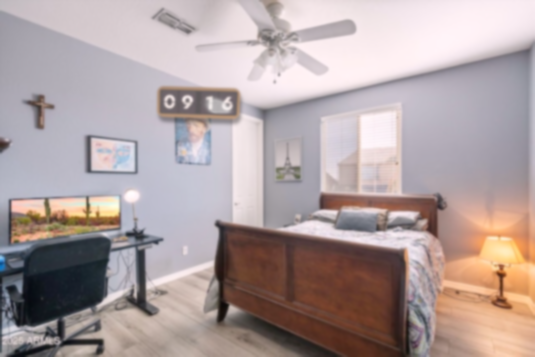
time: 9:16
